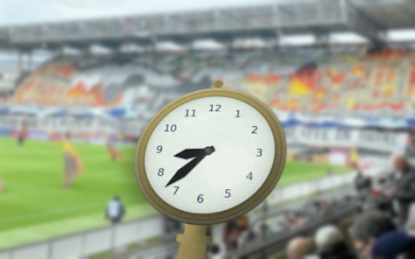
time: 8:37
